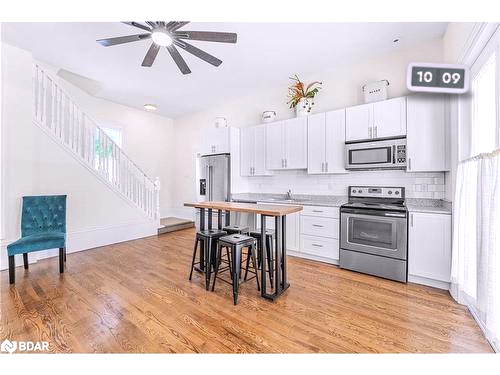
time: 10:09
